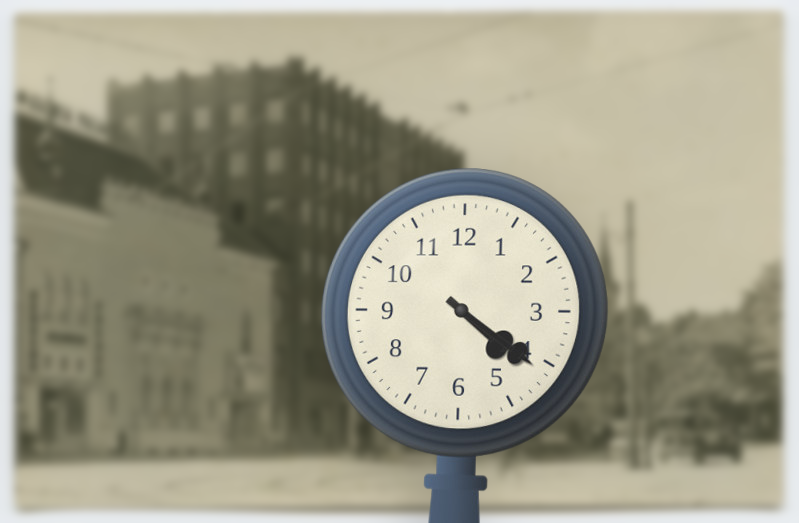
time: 4:21
